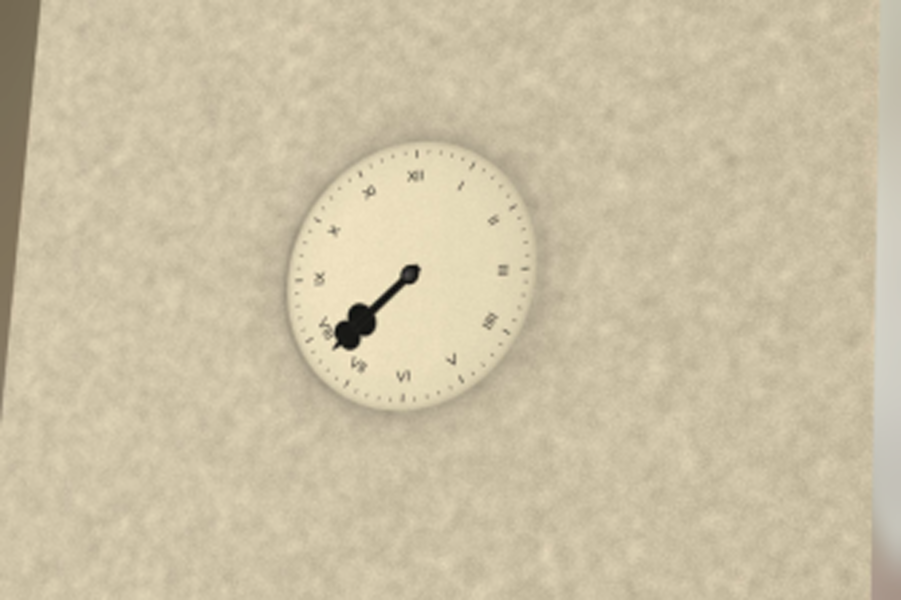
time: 7:38
